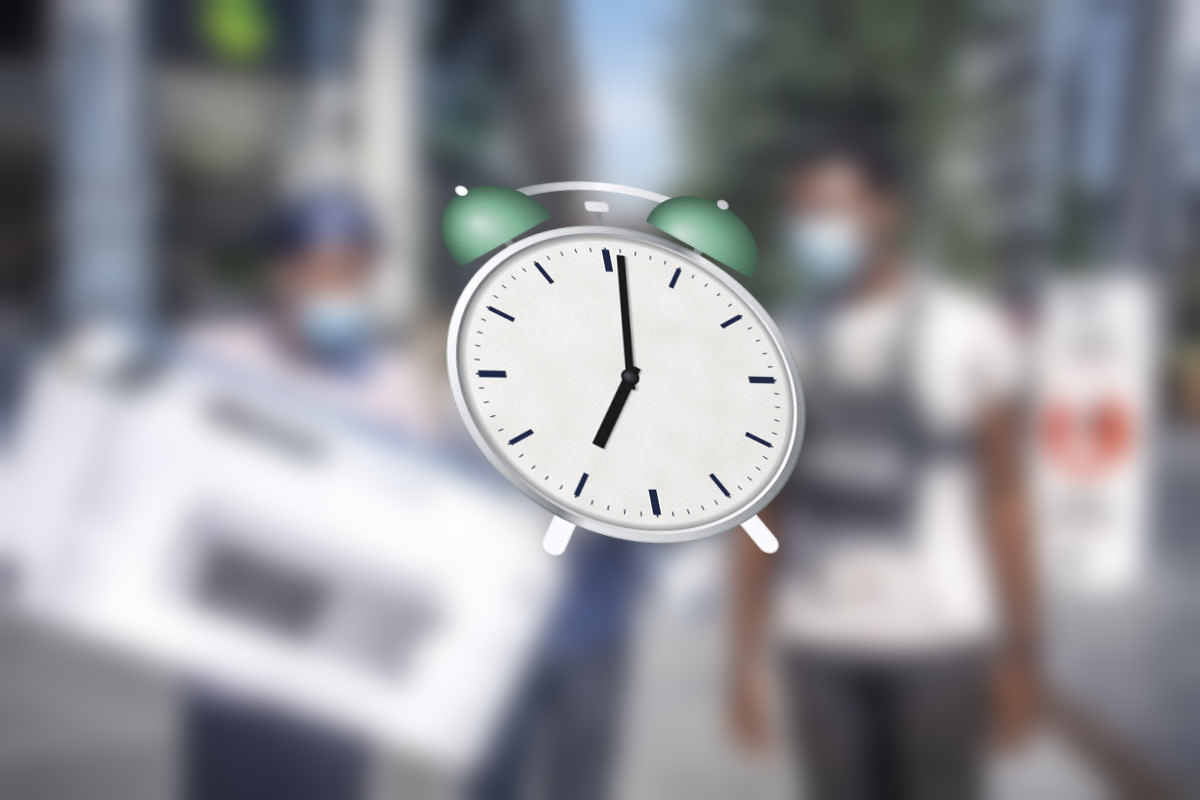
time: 7:01
